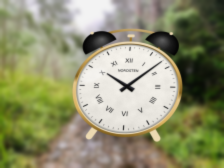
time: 10:08
